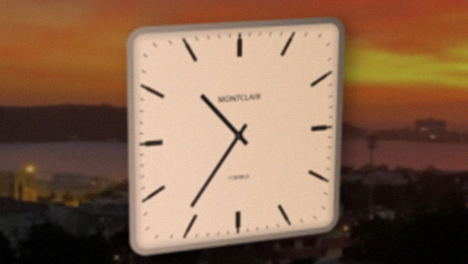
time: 10:36
